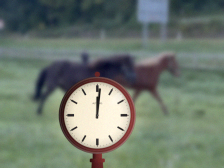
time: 12:01
